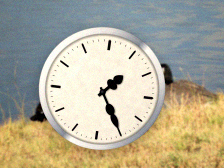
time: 1:25
